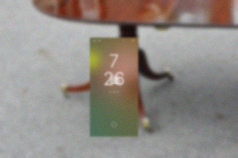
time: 7:26
